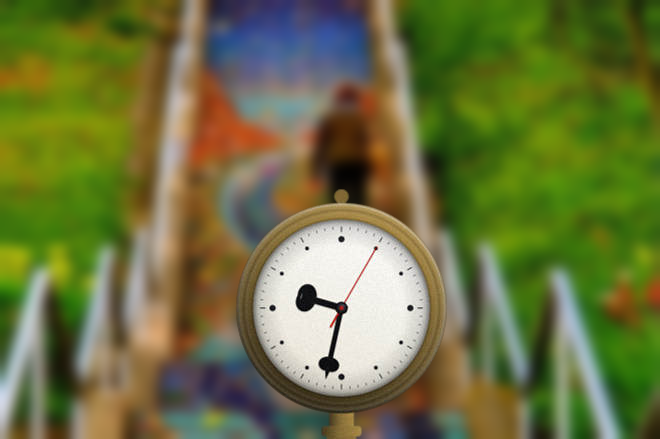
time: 9:32:05
